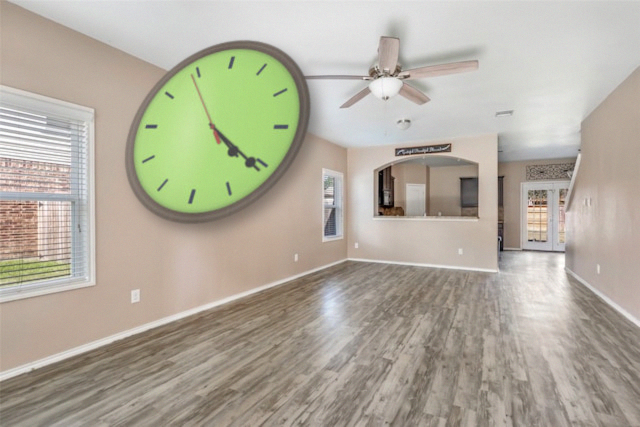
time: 4:20:54
